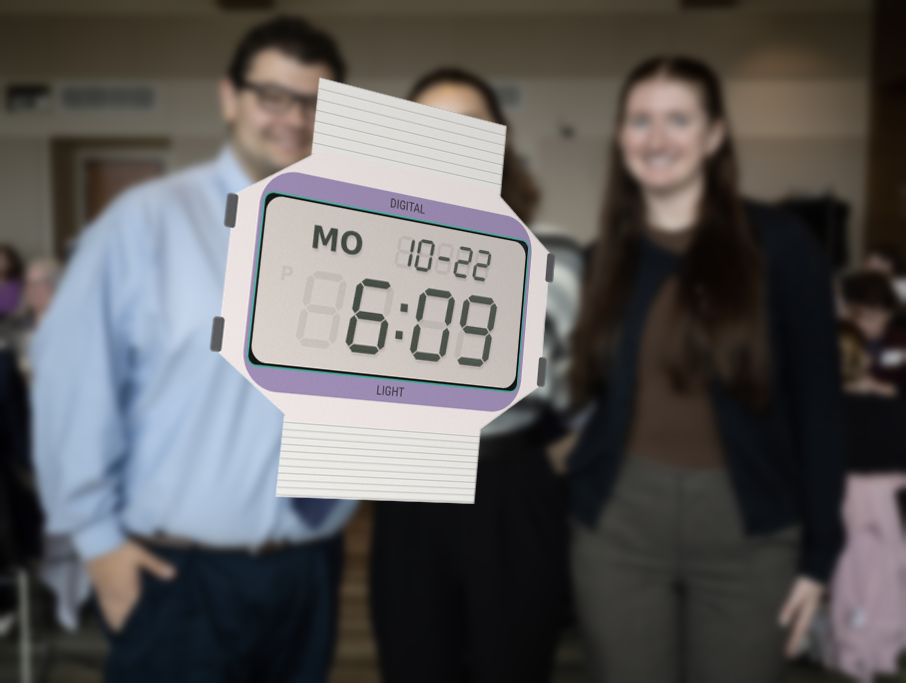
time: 6:09
